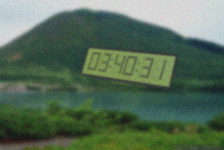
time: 3:40:31
